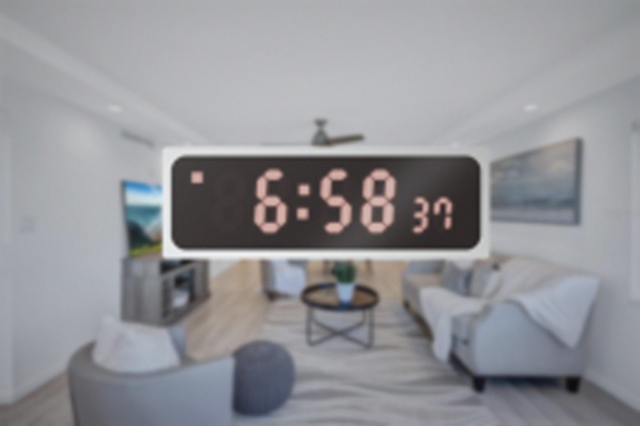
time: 6:58:37
